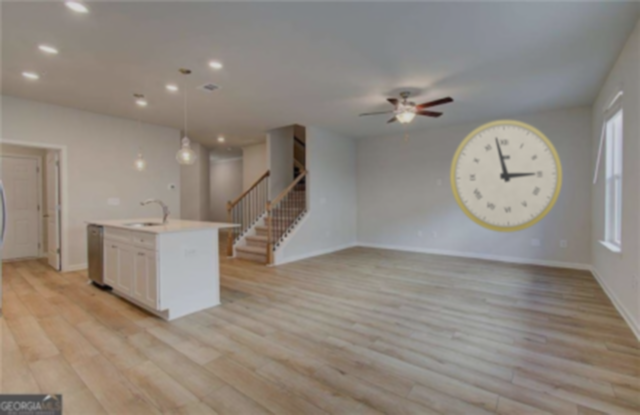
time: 2:58
